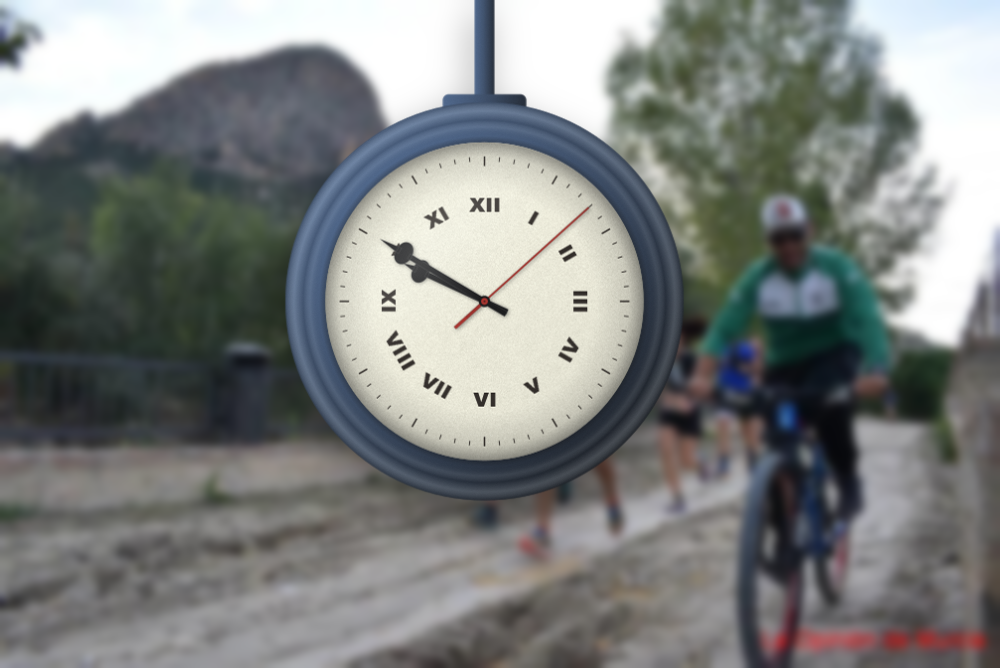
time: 9:50:08
